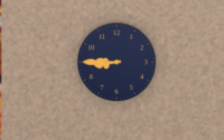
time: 8:45
